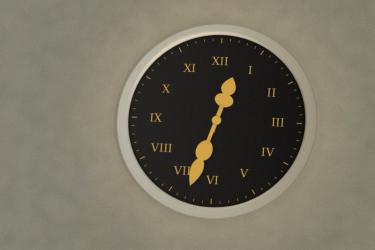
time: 12:33
